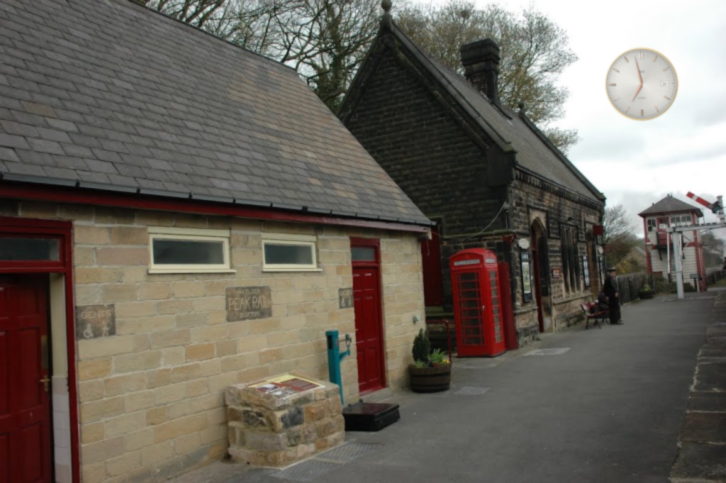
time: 6:58
